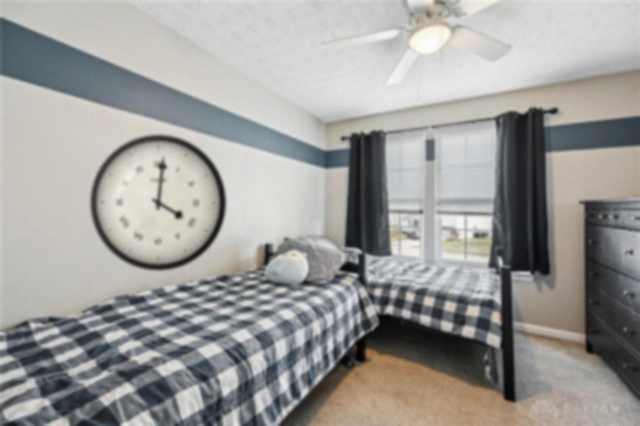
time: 4:01
